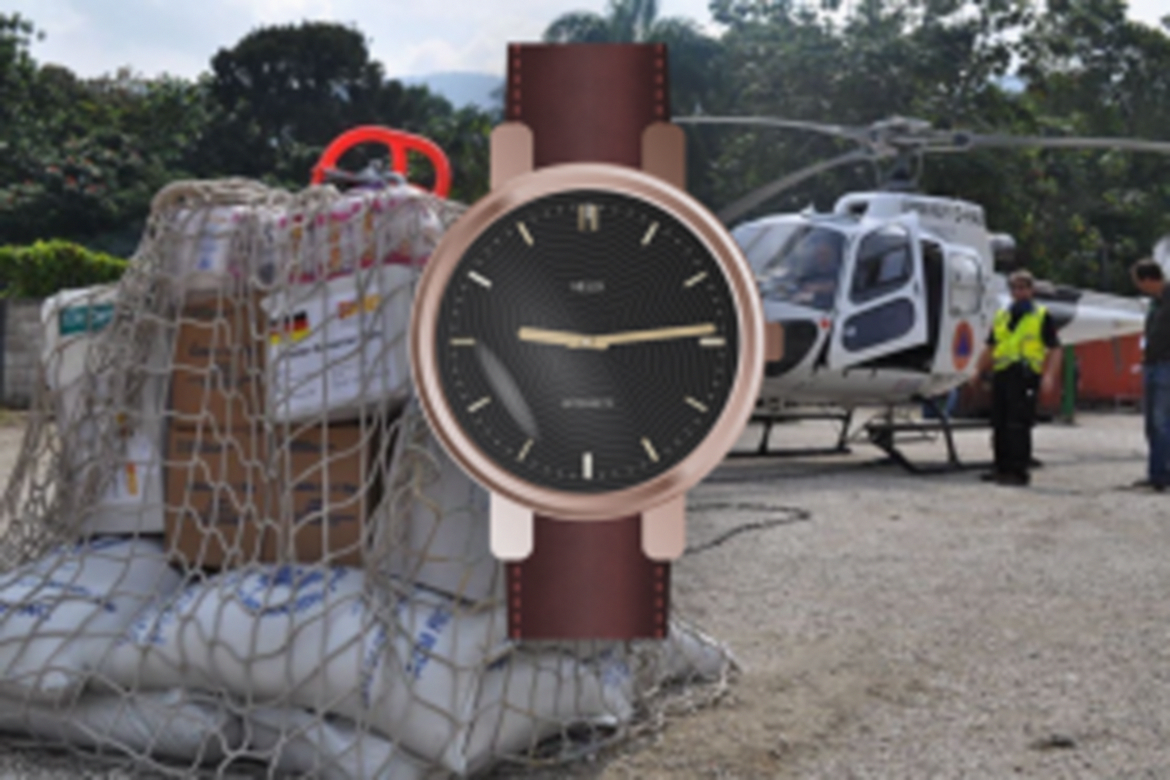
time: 9:14
